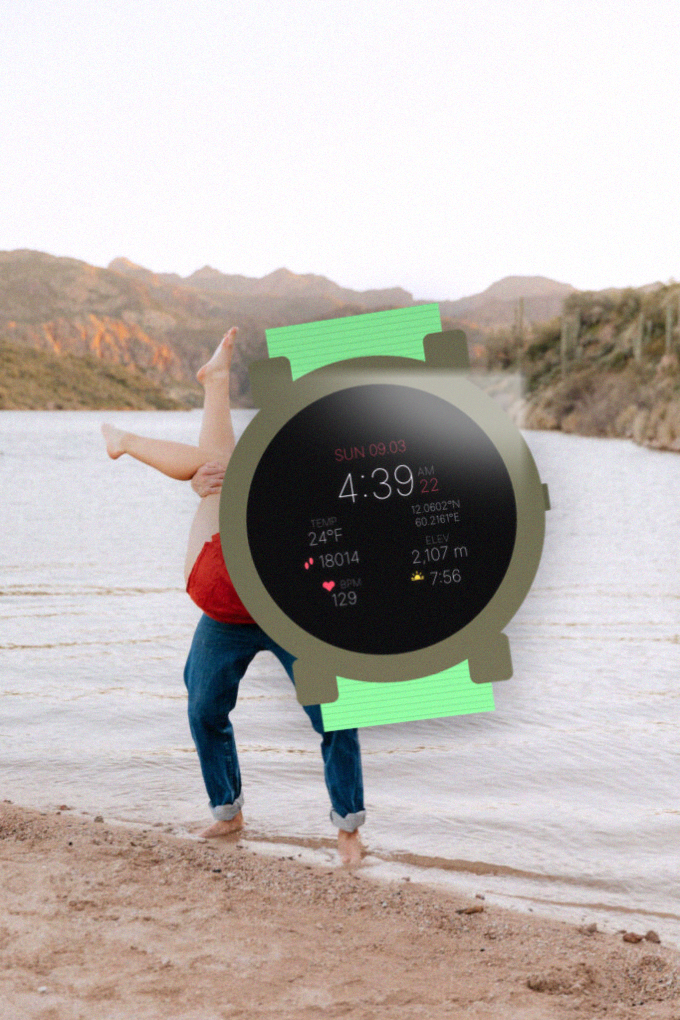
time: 4:39:22
